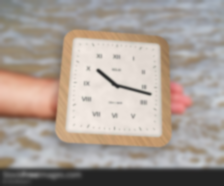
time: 10:17
